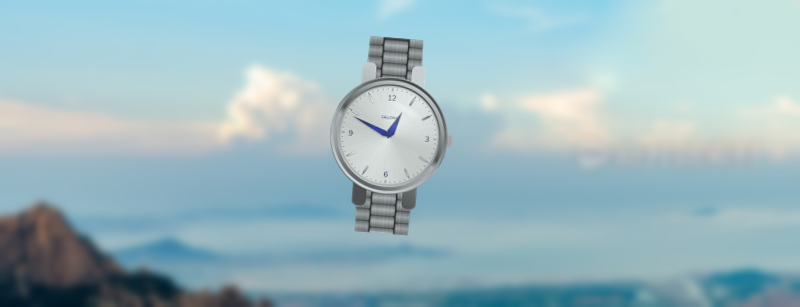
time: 12:49
